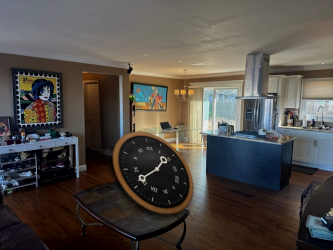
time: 1:41
